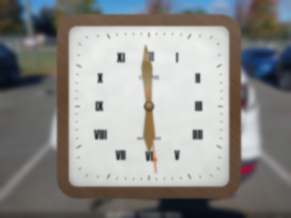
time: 5:59:29
